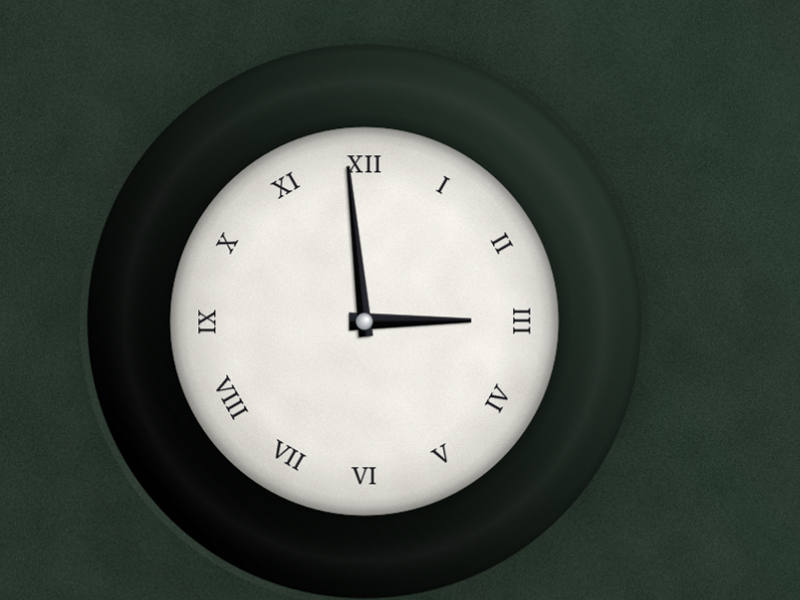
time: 2:59
